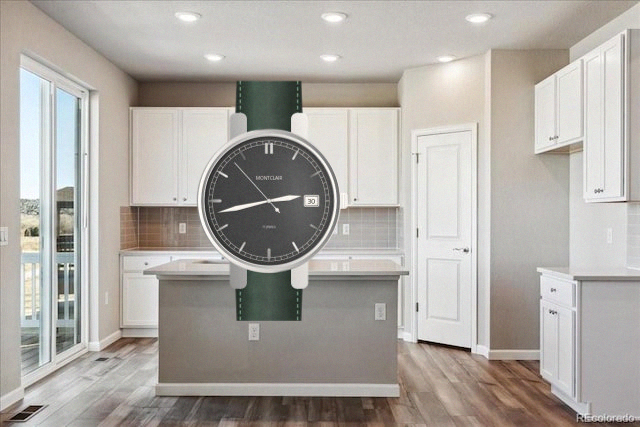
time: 2:42:53
